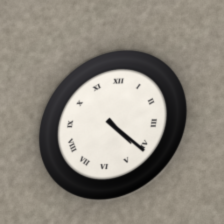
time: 4:21
